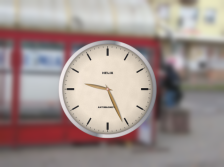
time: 9:26
